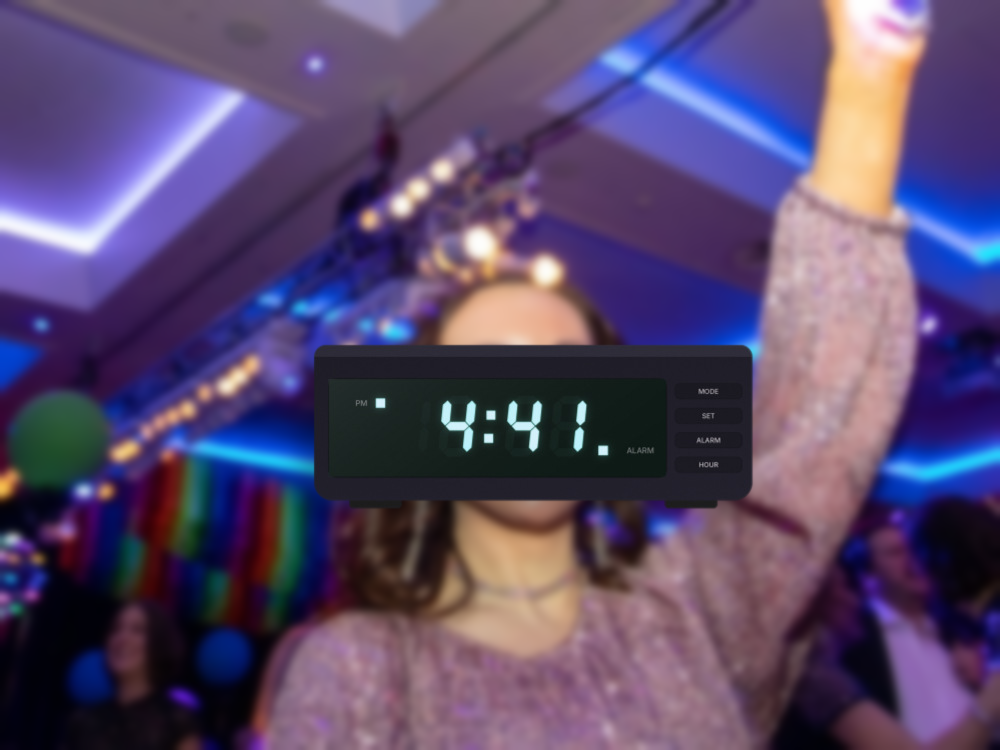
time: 4:41
